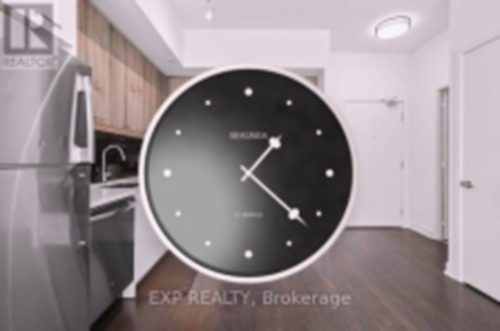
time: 1:22
